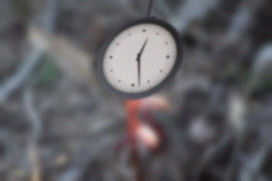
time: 12:28
